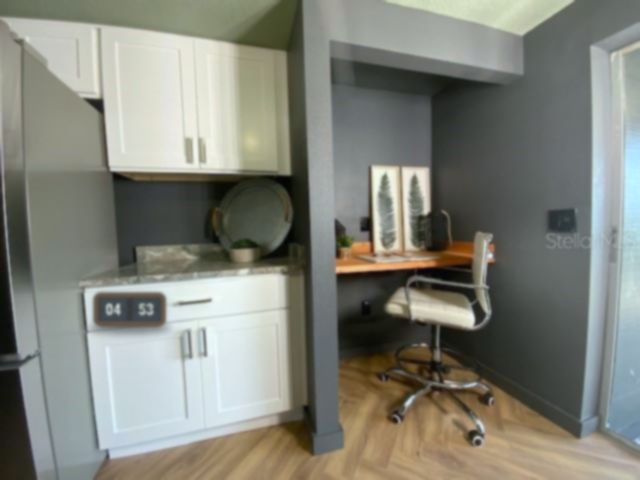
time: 4:53
